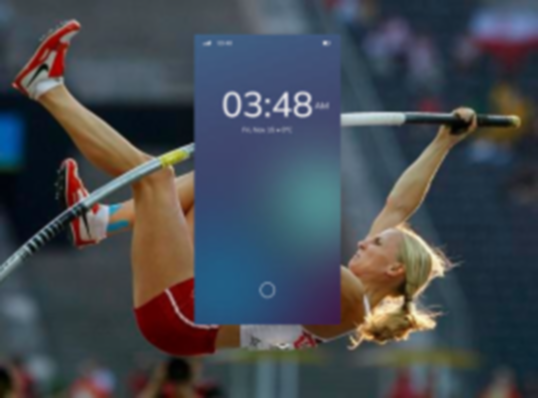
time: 3:48
